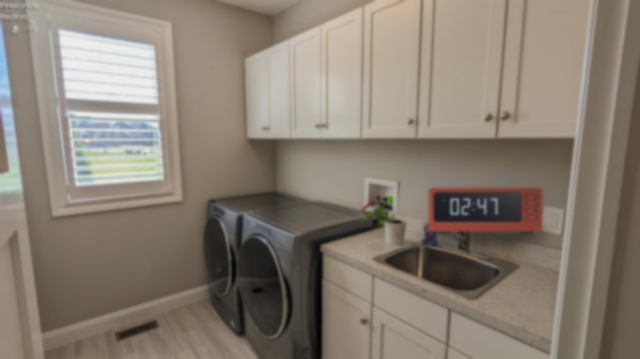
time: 2:47
